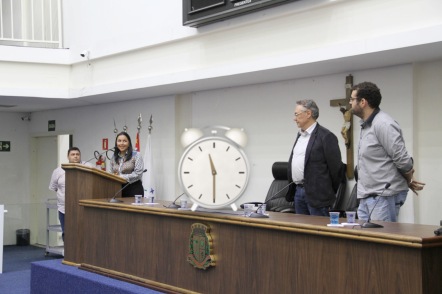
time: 11:30
